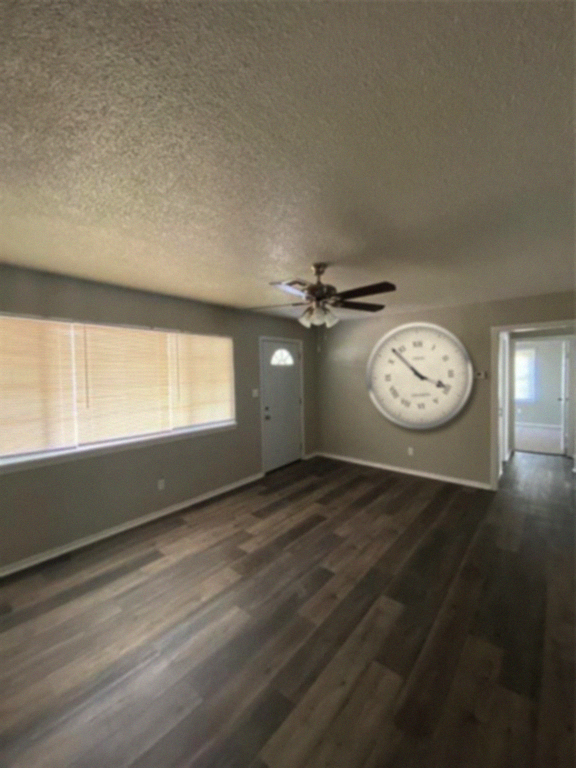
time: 3:53
